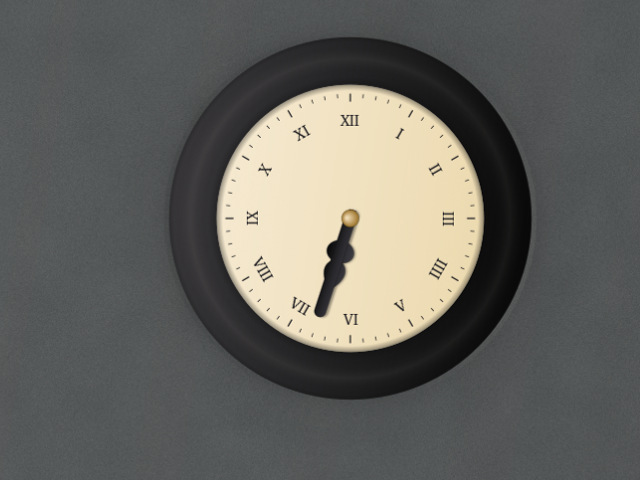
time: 6:33
